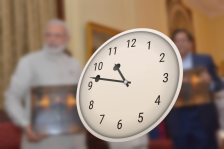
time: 10:47
